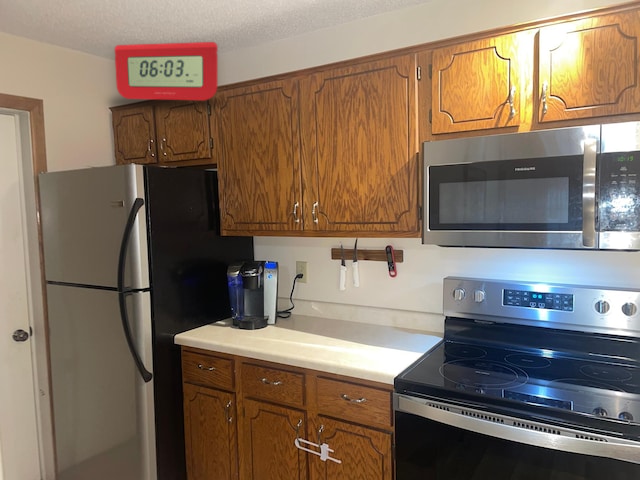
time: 6:03
